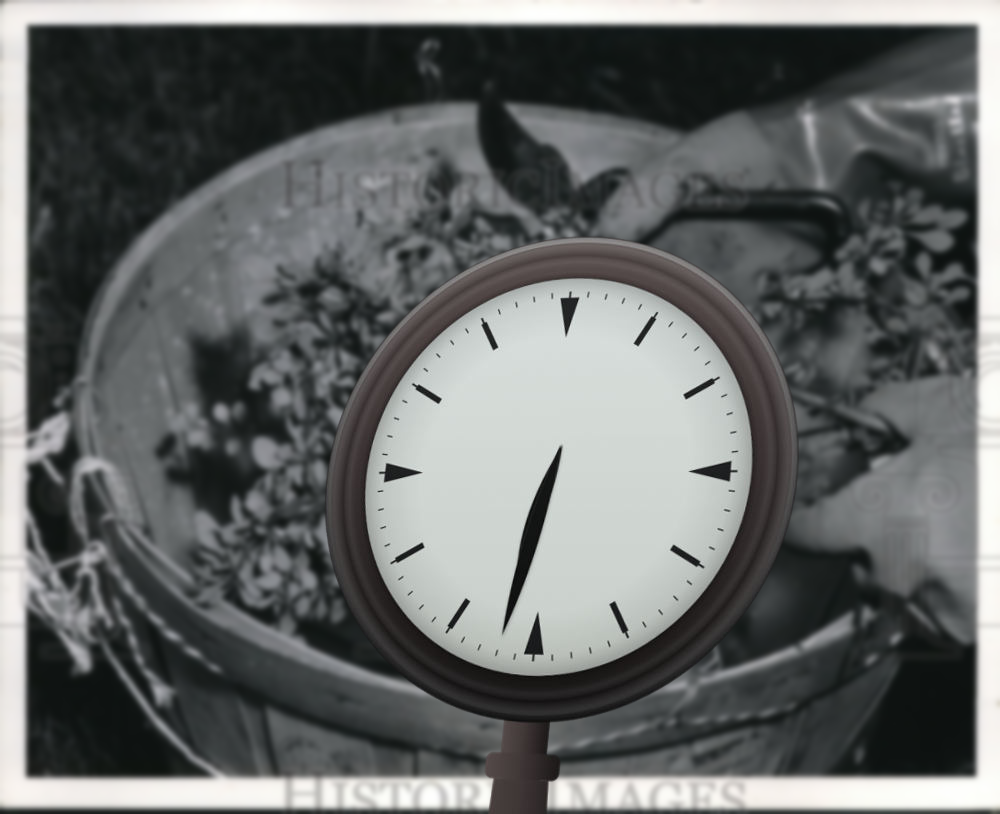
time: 6:32
